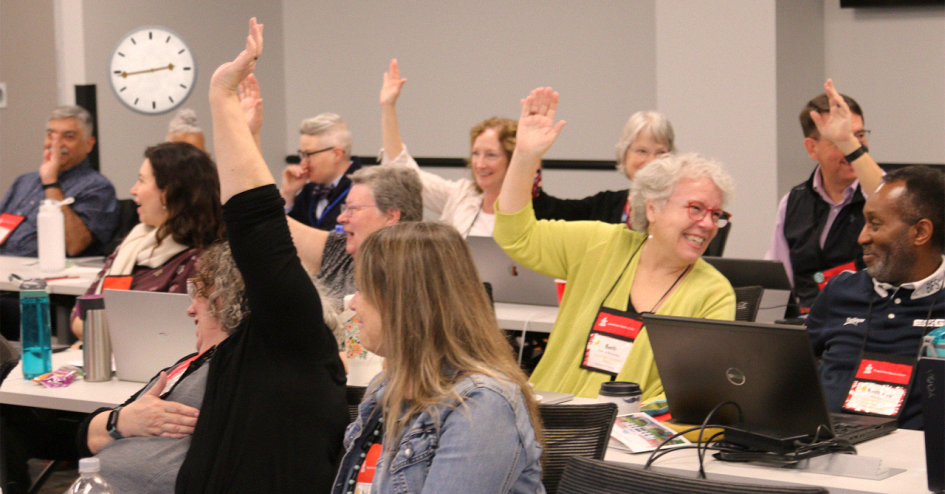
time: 2:44
